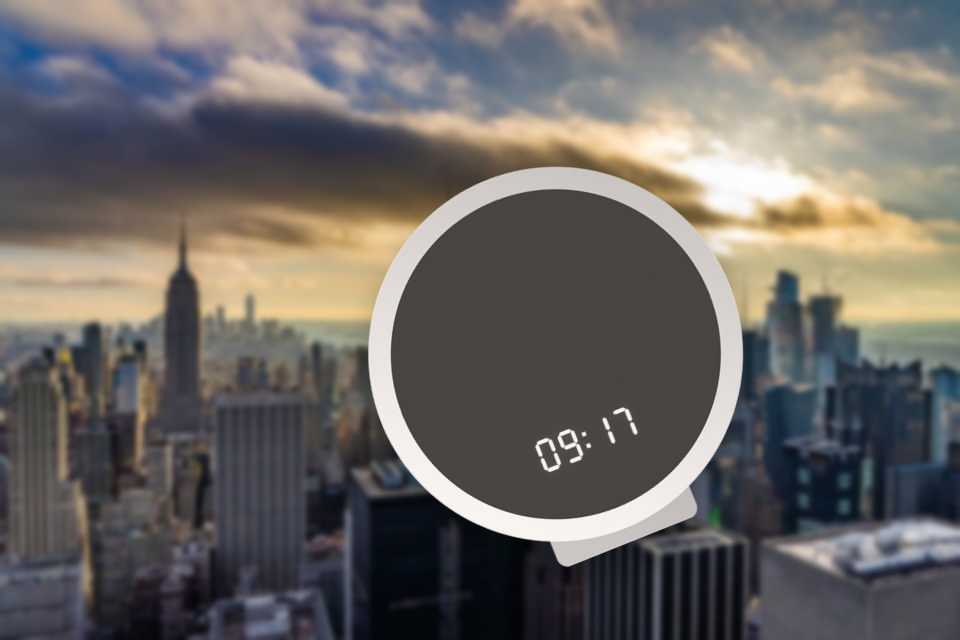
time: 9:17
